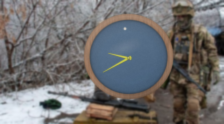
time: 9:41
